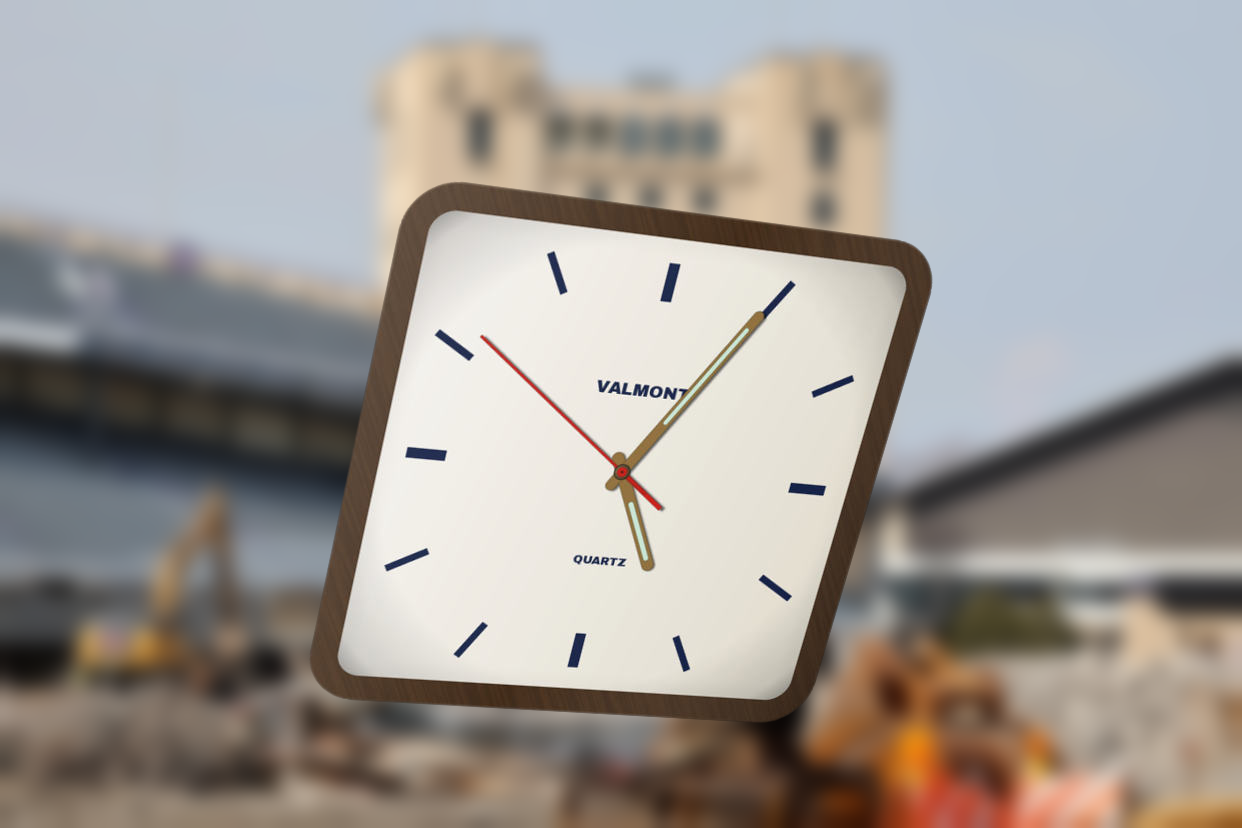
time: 5:04:51
